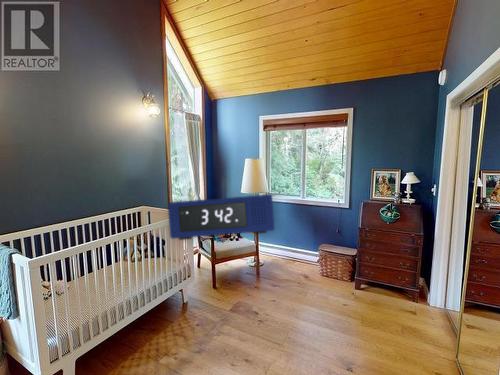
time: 3:42
